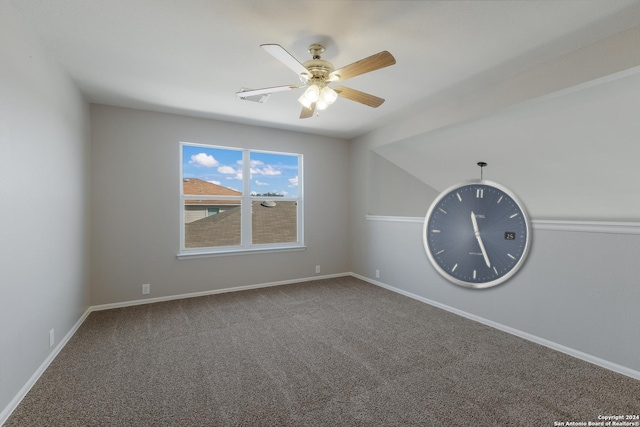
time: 11:26
